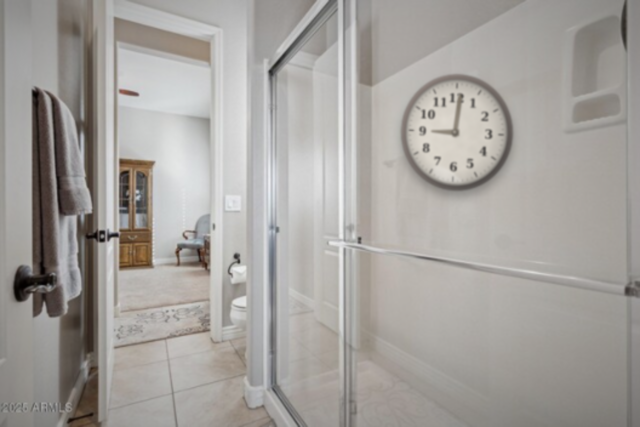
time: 9:01
